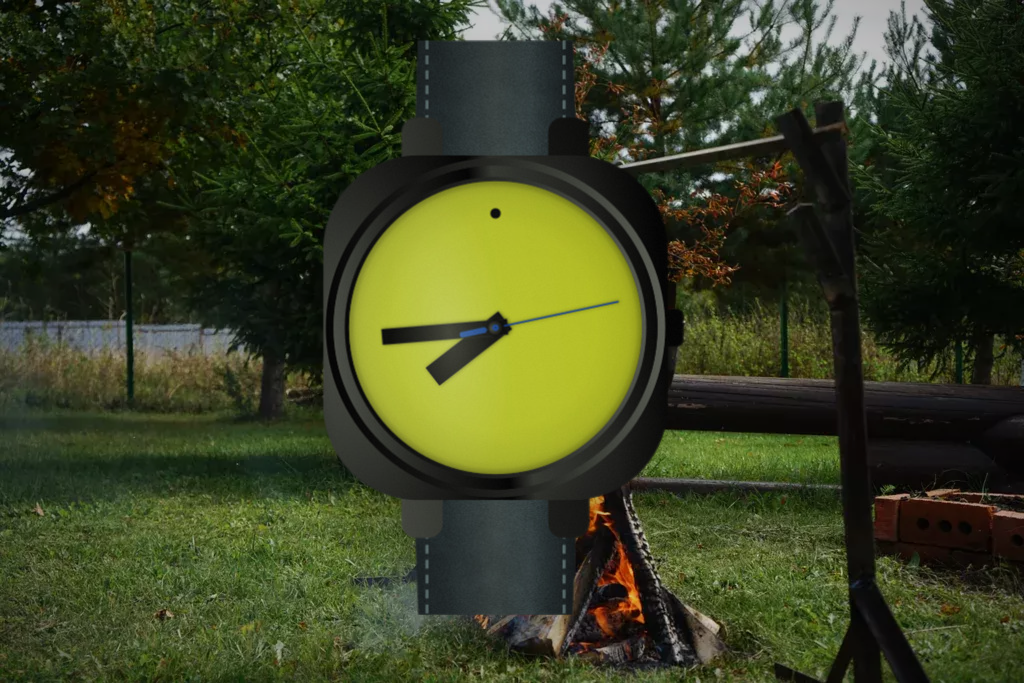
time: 7:44:13
